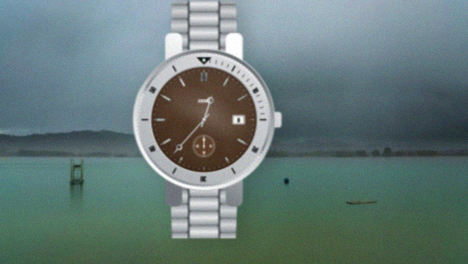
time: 12:37
